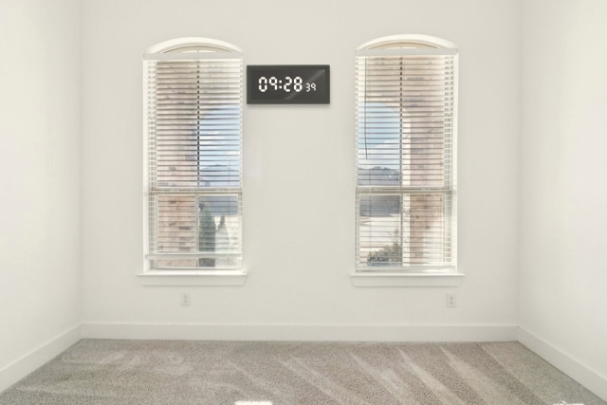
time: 9:28:39
